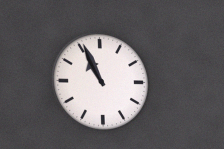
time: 10:56
